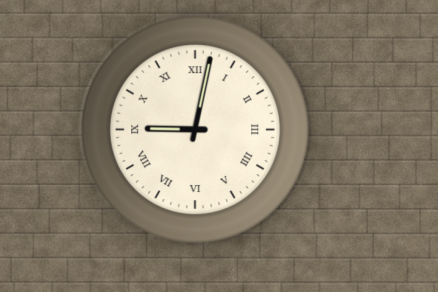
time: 9:02
